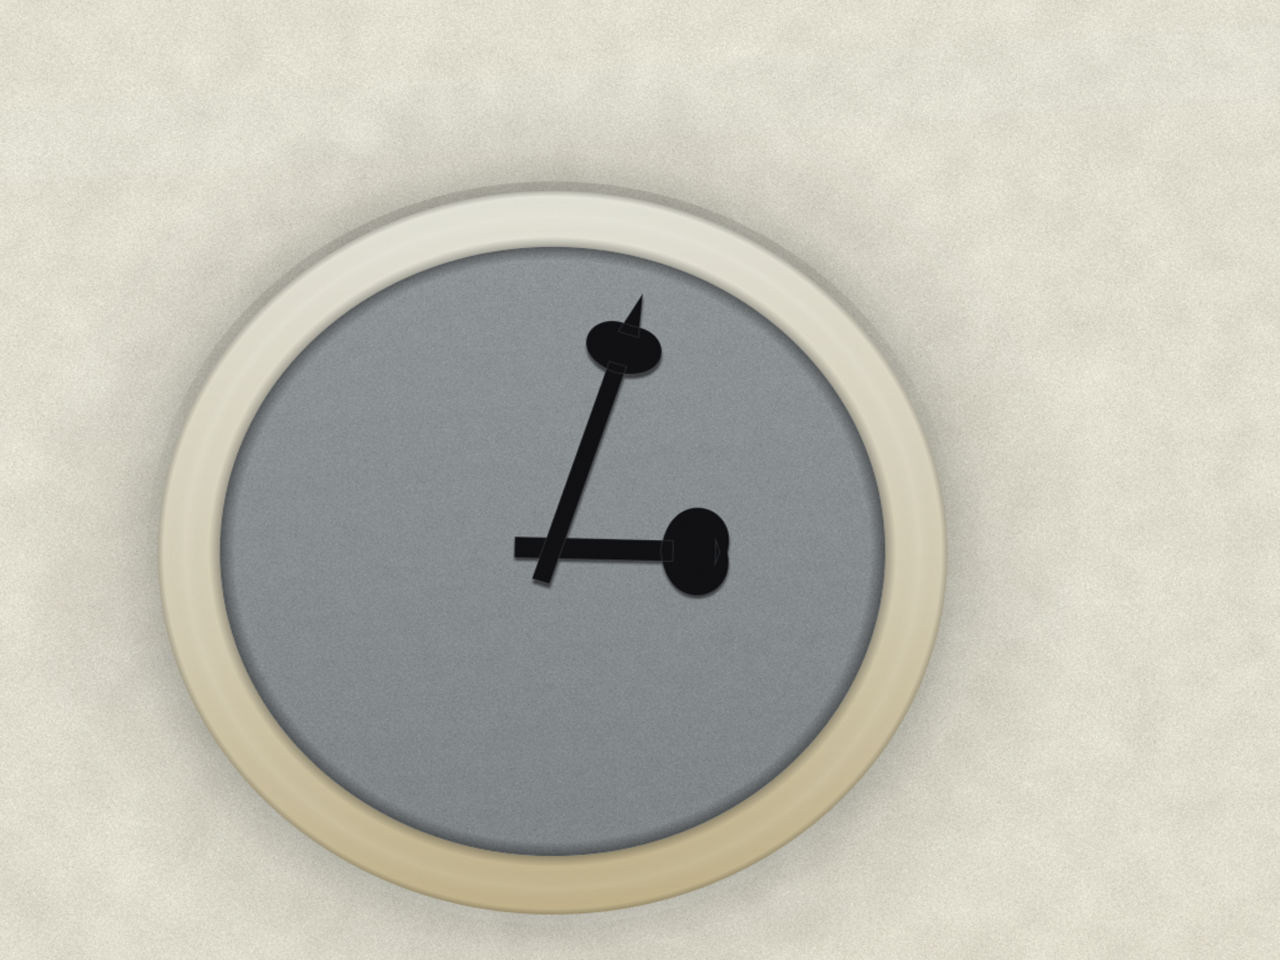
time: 3:03
